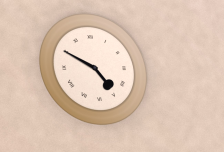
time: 4:50
